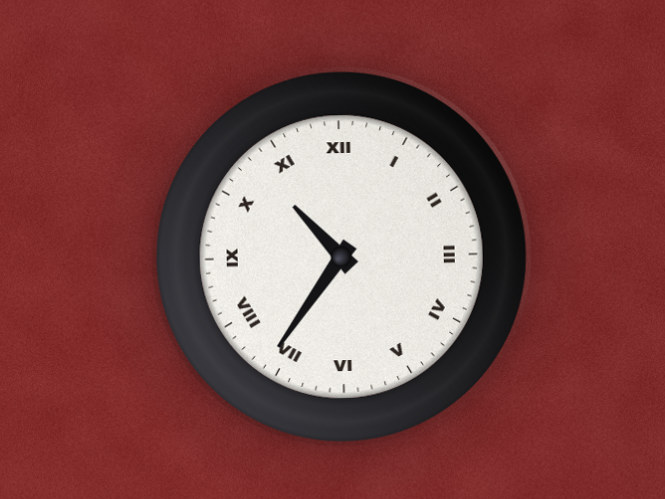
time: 10:36
